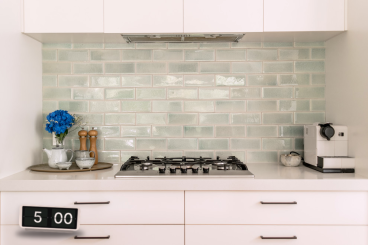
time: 5:00
